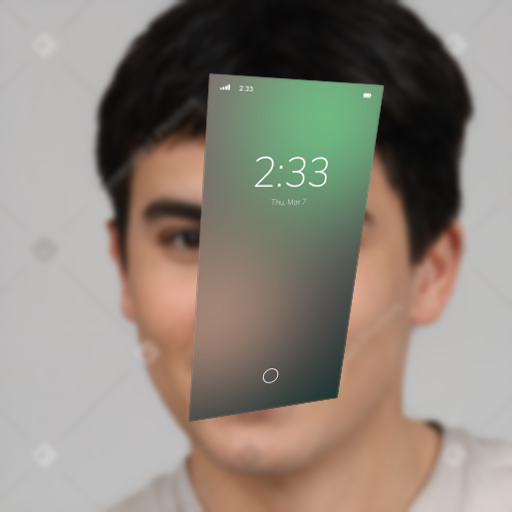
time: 2:33
